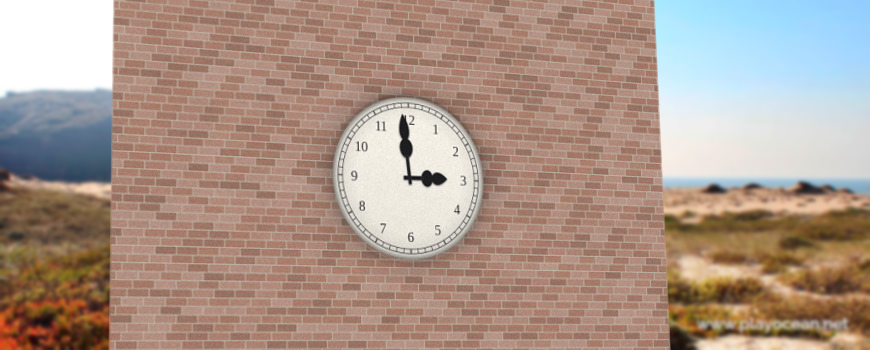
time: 2:59
